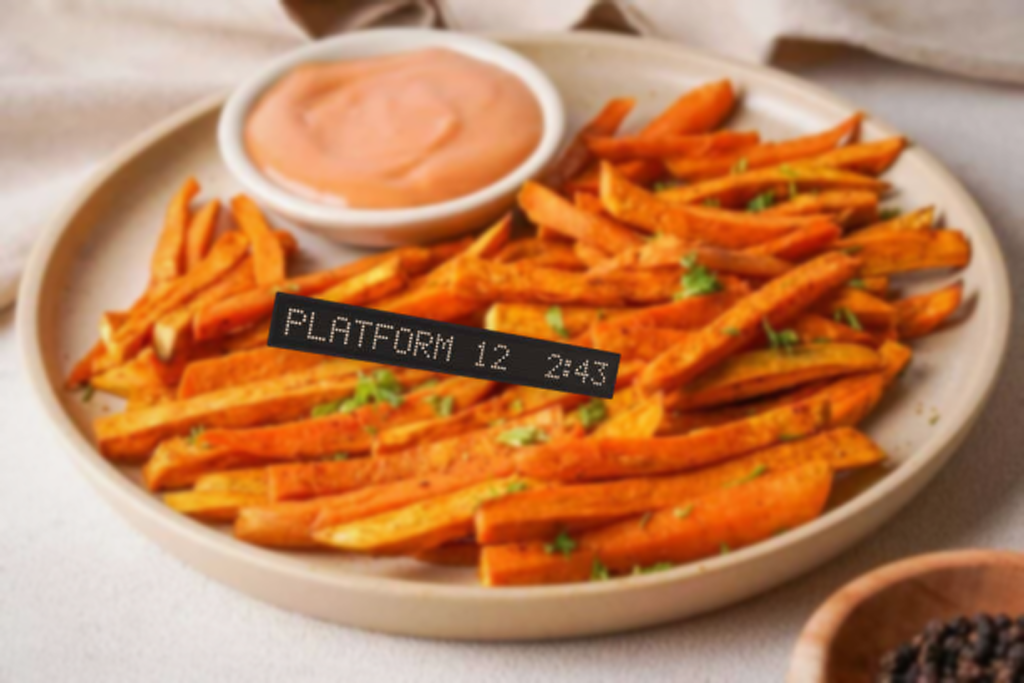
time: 2:43
